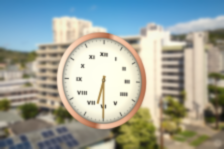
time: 6:30
